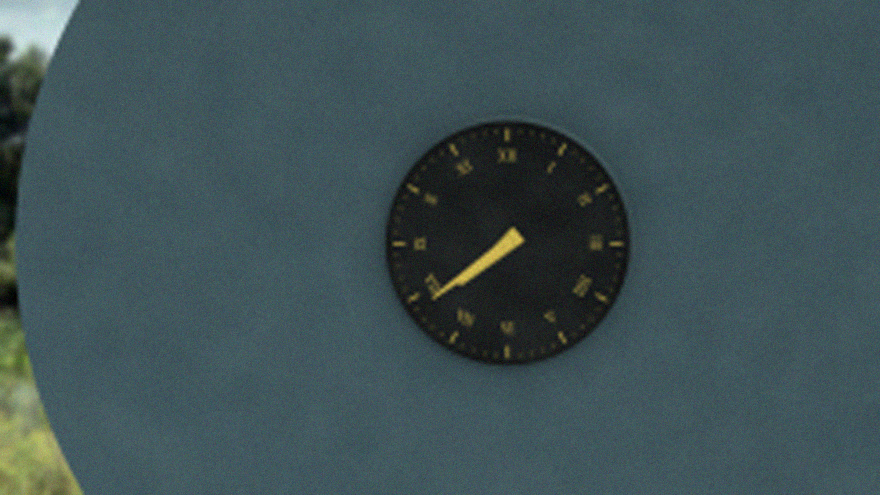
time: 7:39
